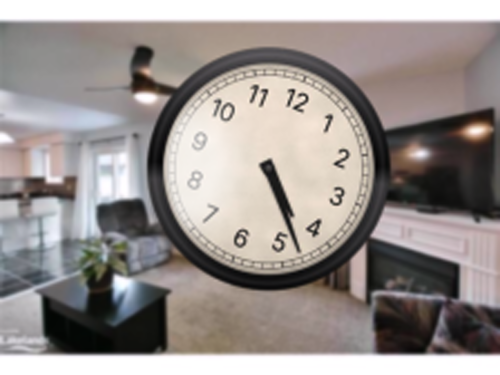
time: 4:23
